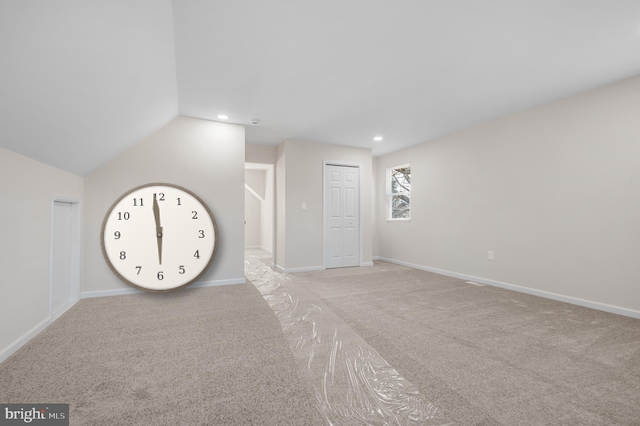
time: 5:59
